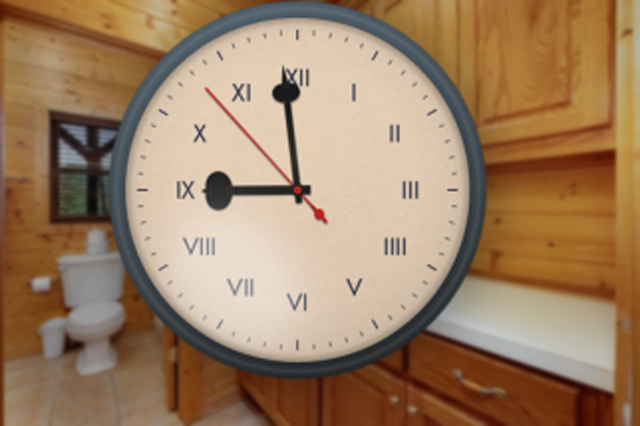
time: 8:58:53
